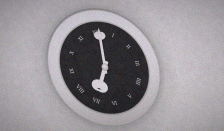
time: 7:01
